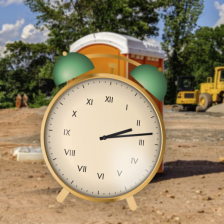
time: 2:13
